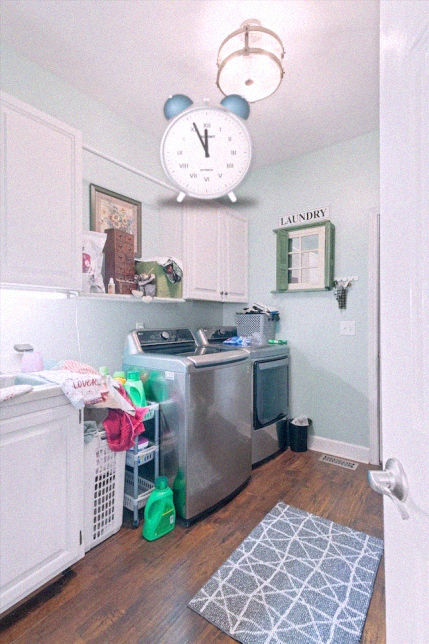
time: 11:56
